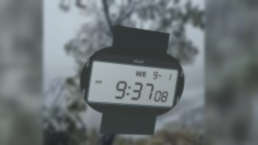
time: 9:37:08
